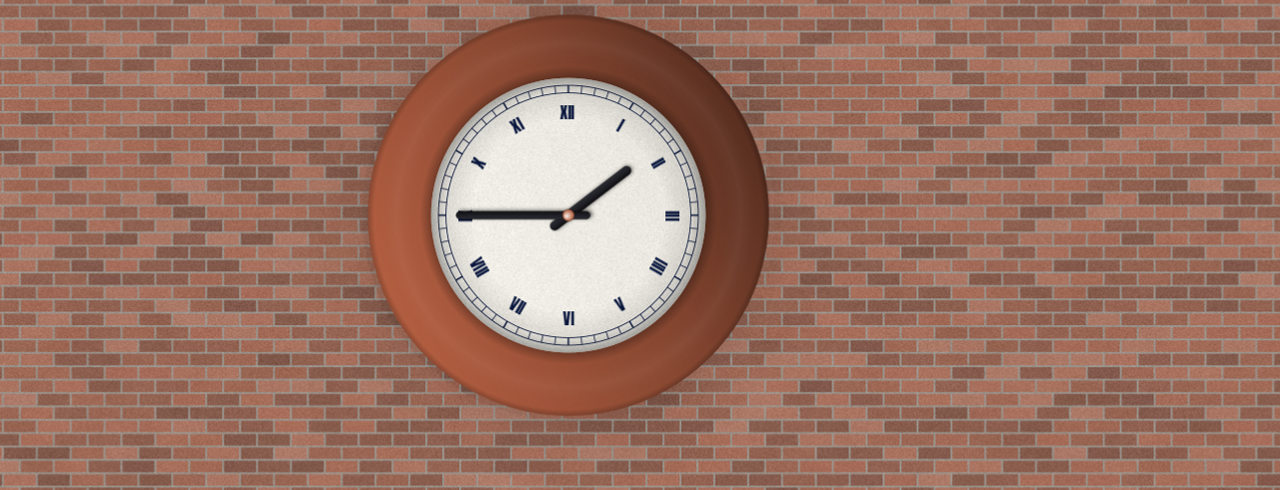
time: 1:45
